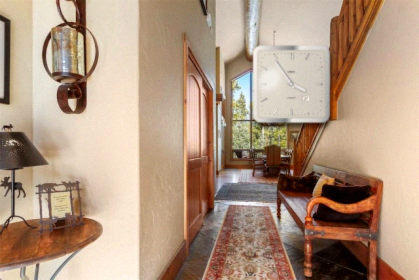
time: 3:54
